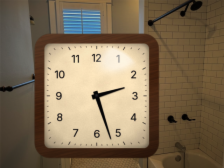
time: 2:27
